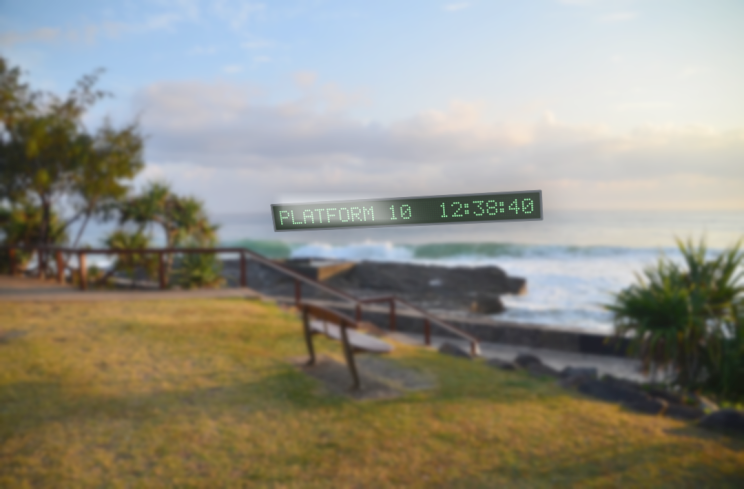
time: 12:38:40
